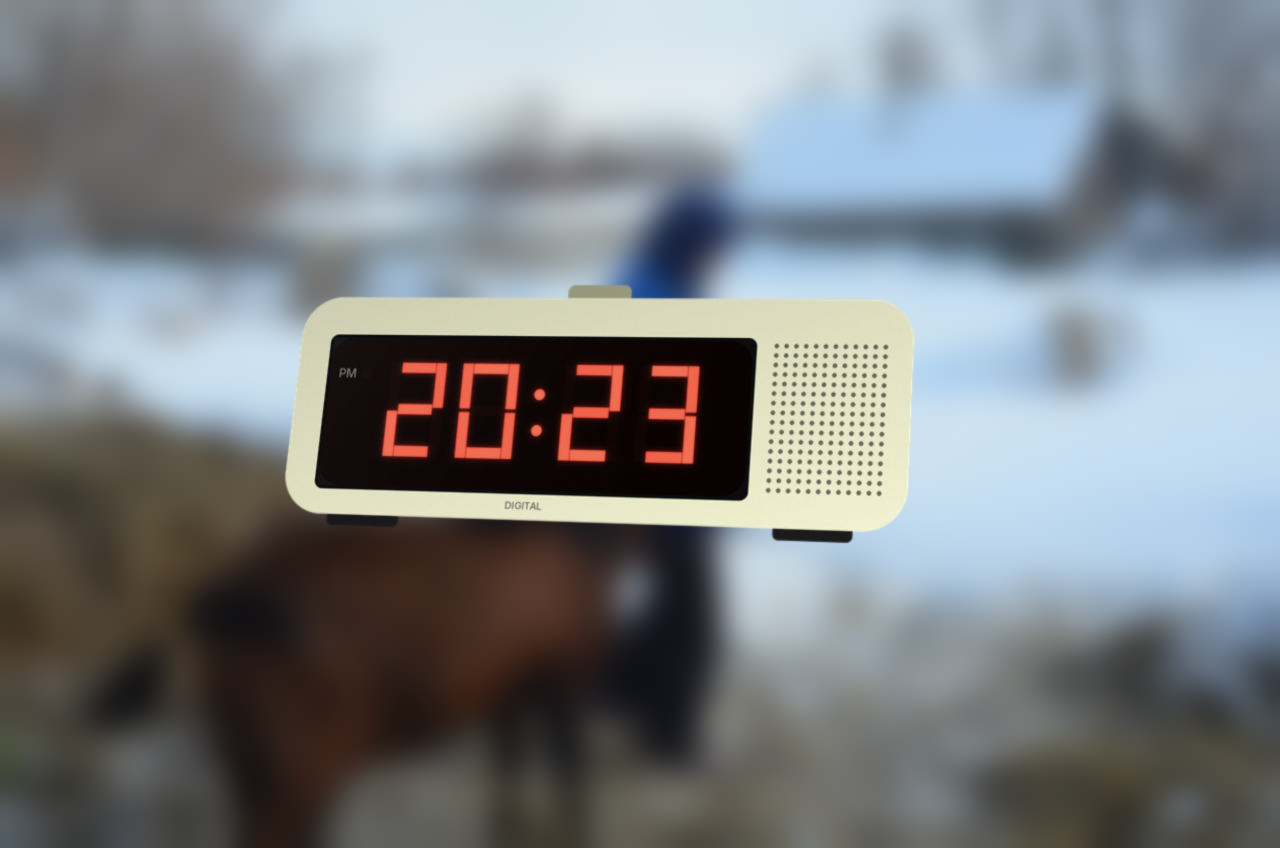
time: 20:23
